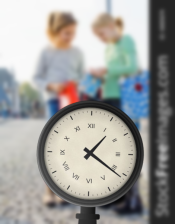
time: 1:21
